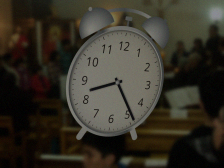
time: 8:24
